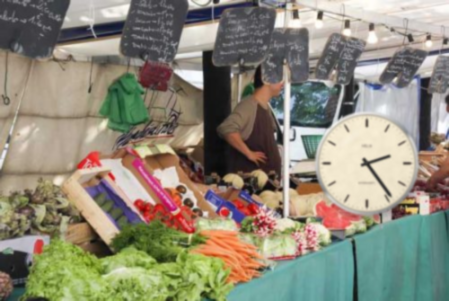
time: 2:24
